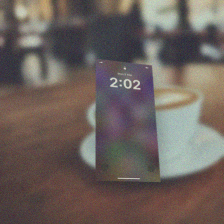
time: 2:02
